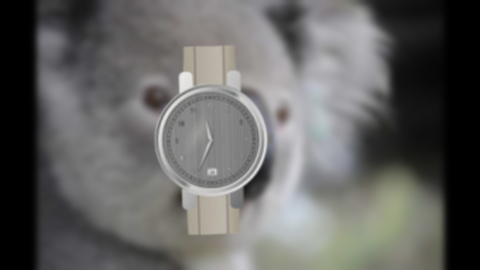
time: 11:34
